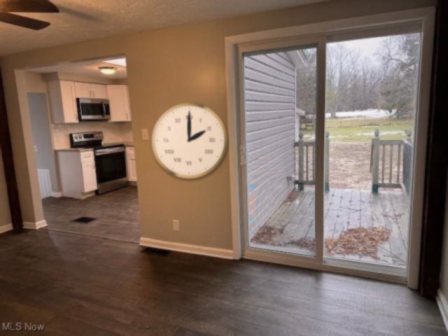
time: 2:00
